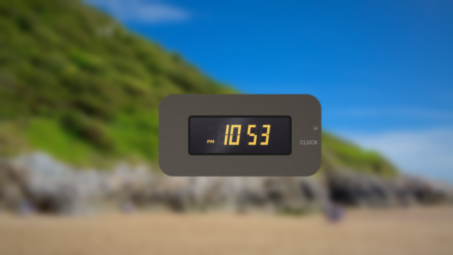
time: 10:53
